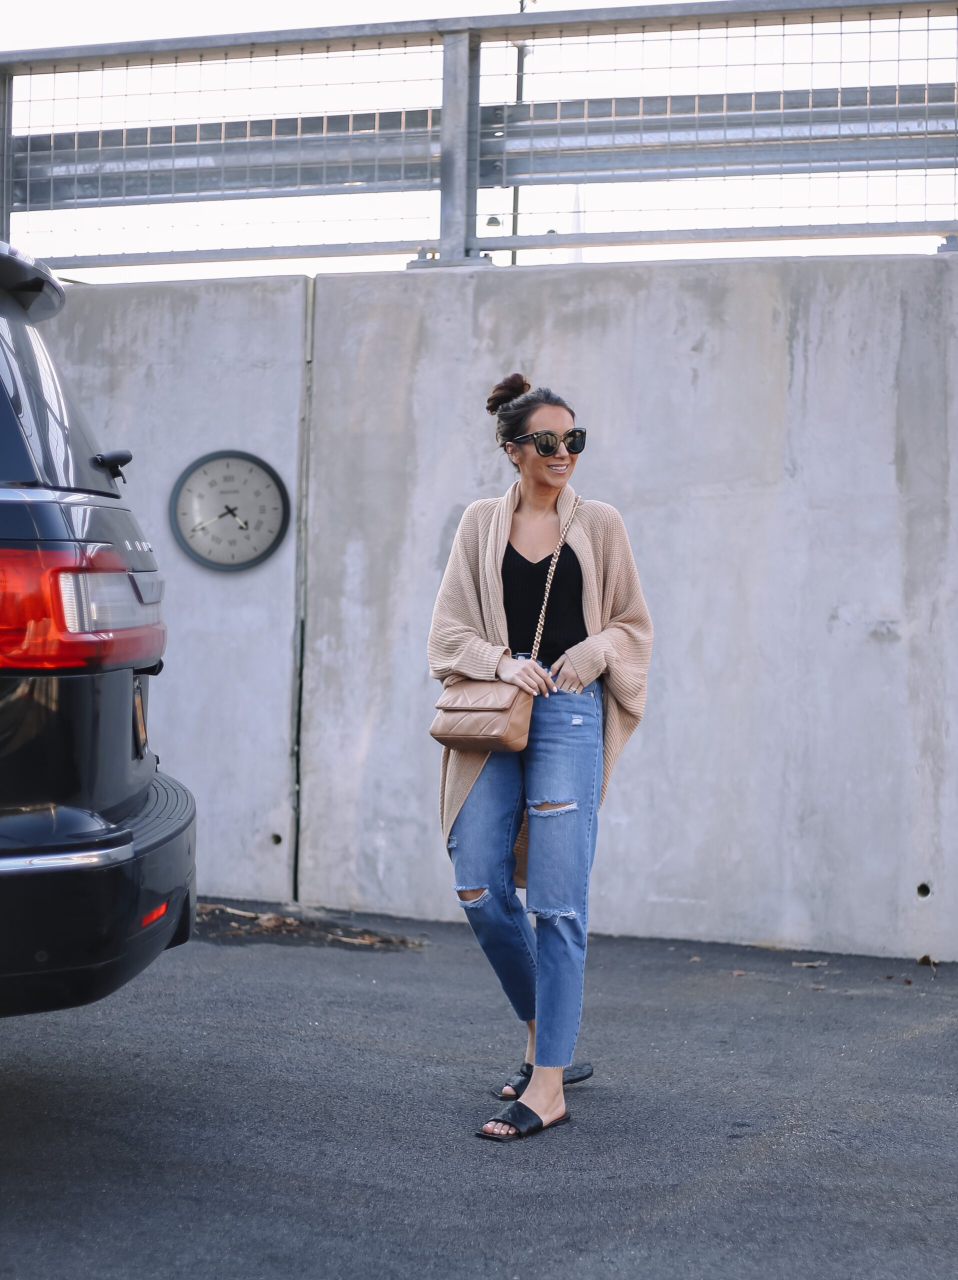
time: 4:41
